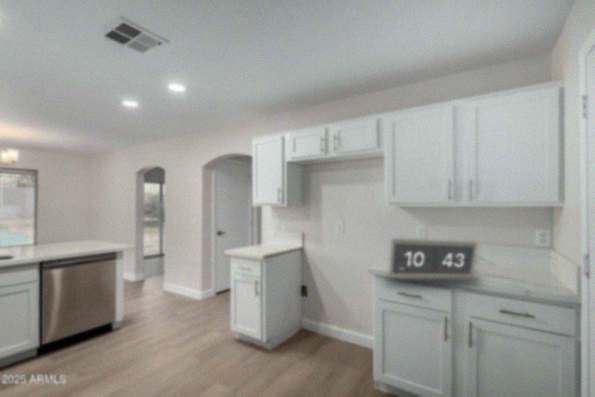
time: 10:43
